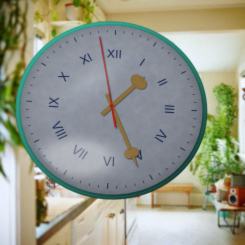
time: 1:25:58
